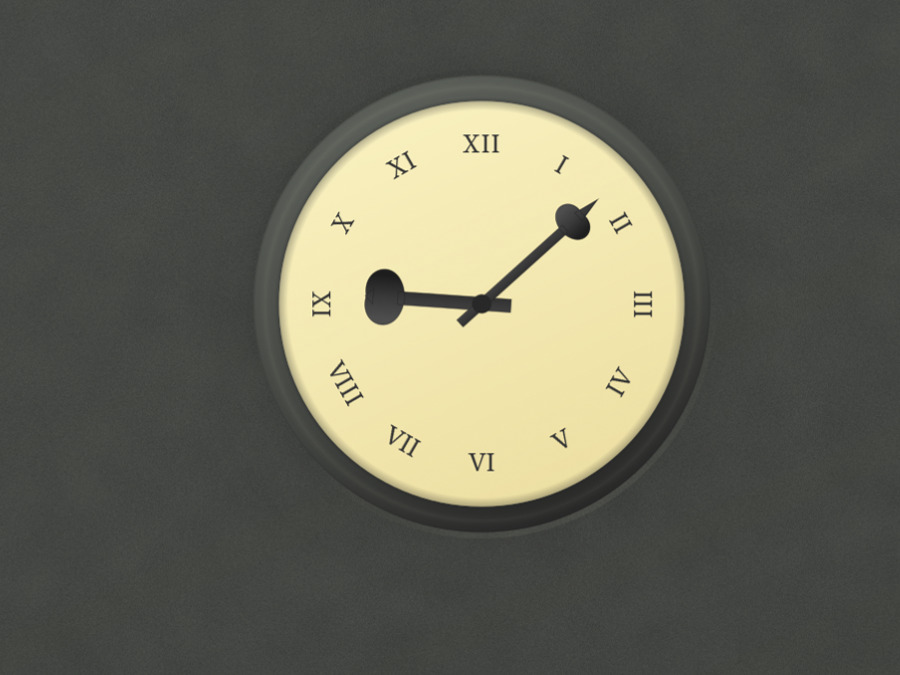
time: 9:08
